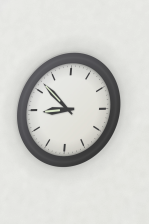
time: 8:52
